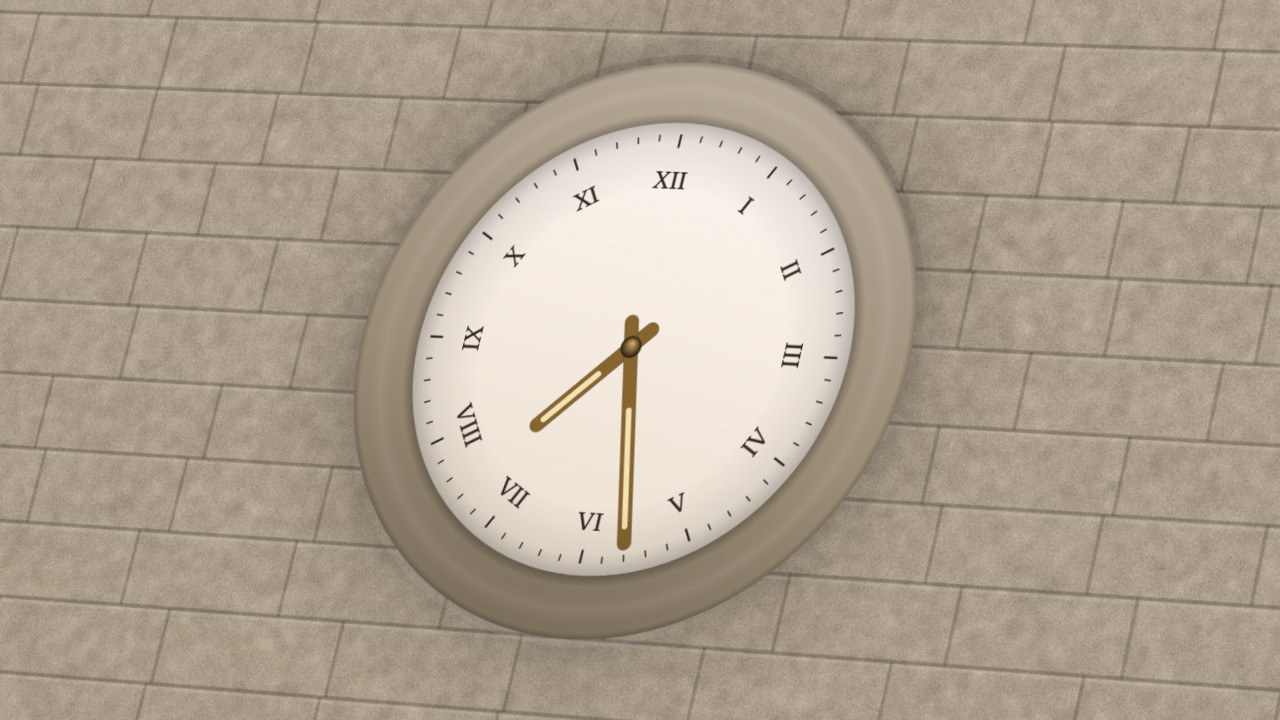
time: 7:28
